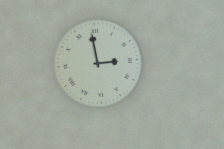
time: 2:59
